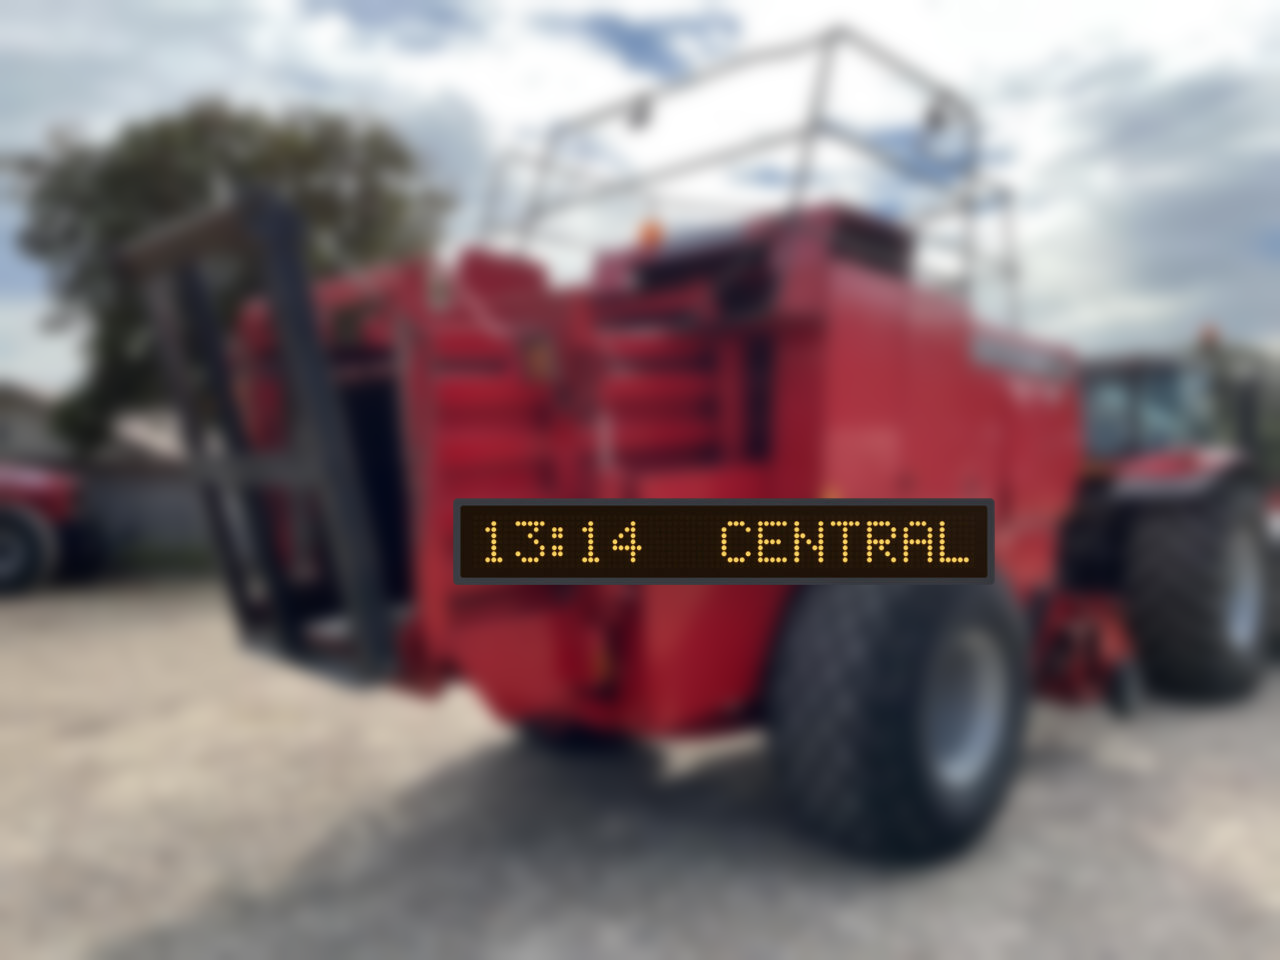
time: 13:14
